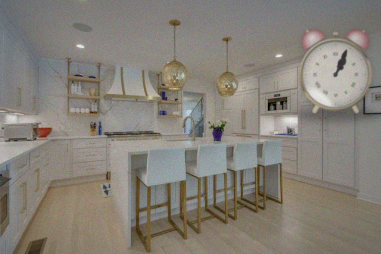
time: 1:04
